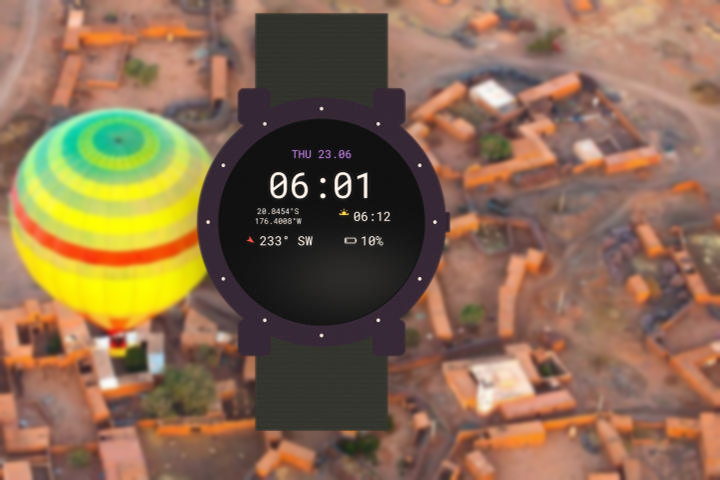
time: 6:01
